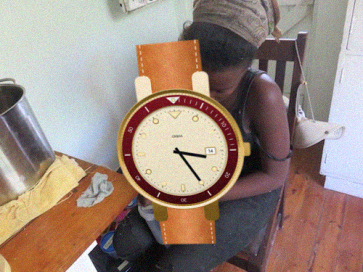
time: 3:25
